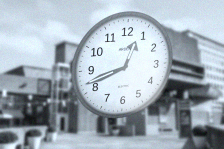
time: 12:42
